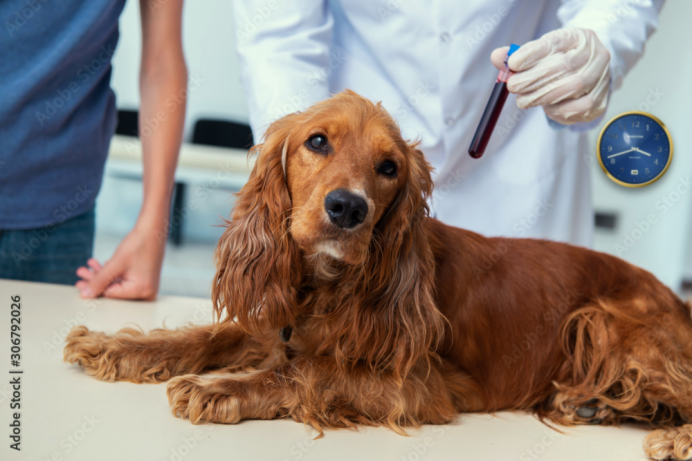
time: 3:42
